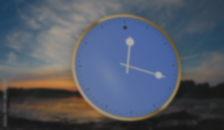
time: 12:18
